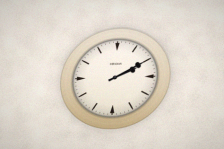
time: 2:10
